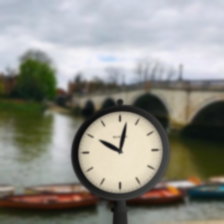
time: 10:02
